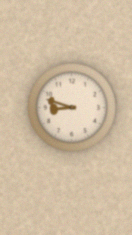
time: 8:48
